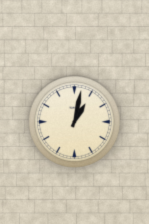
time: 1:02
